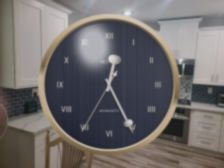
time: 12:25:35
